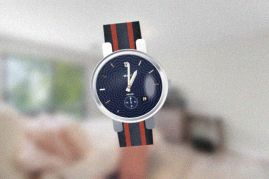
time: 1:01
